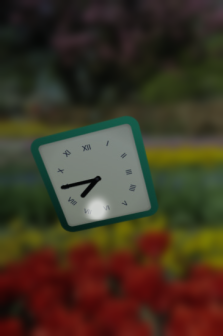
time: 7:45
